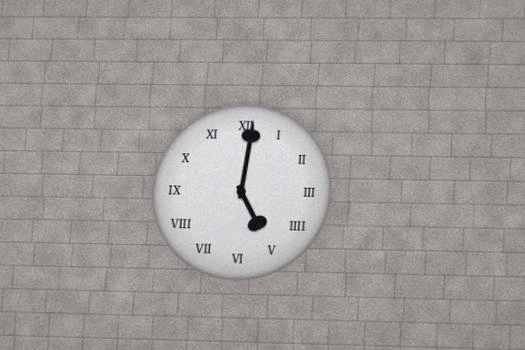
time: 5:01
